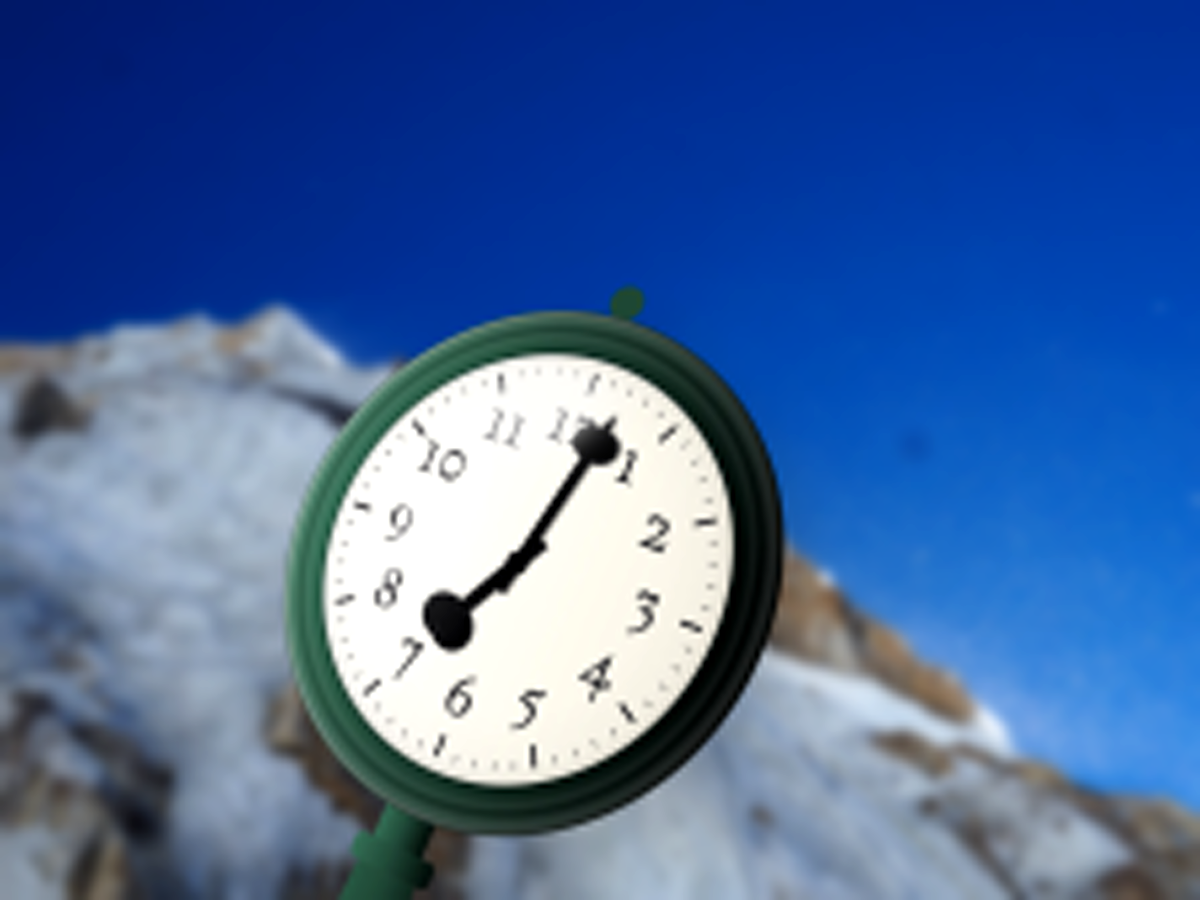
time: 7:02
